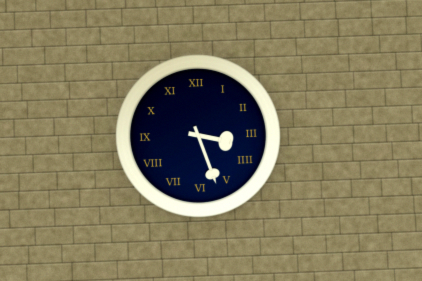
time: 3:27
